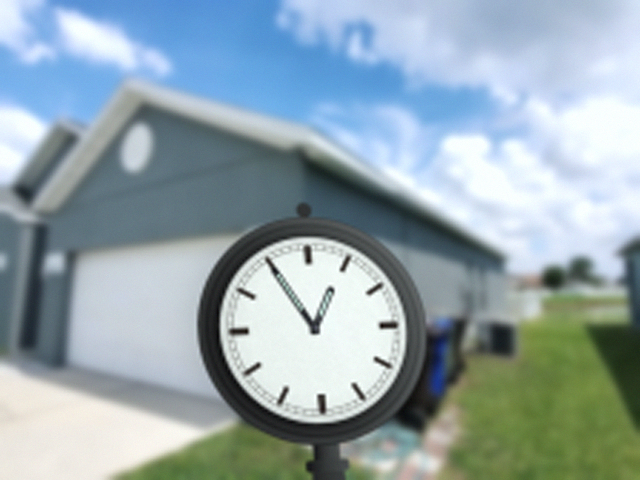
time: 12:55
